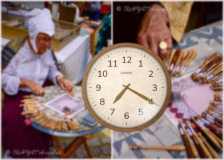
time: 7:20
